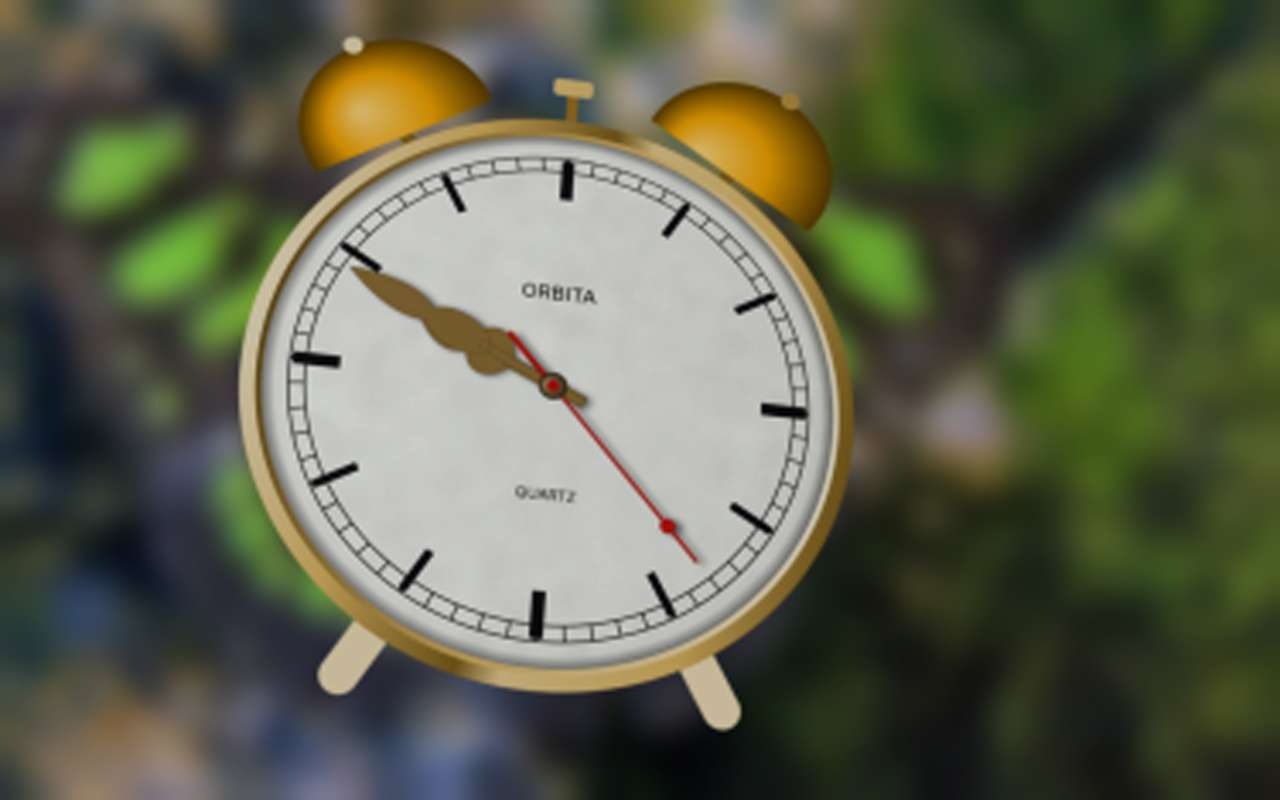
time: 9:49:23
